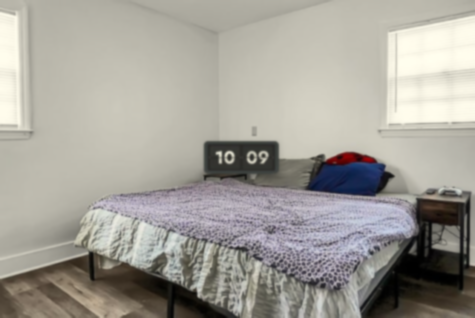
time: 10:09
